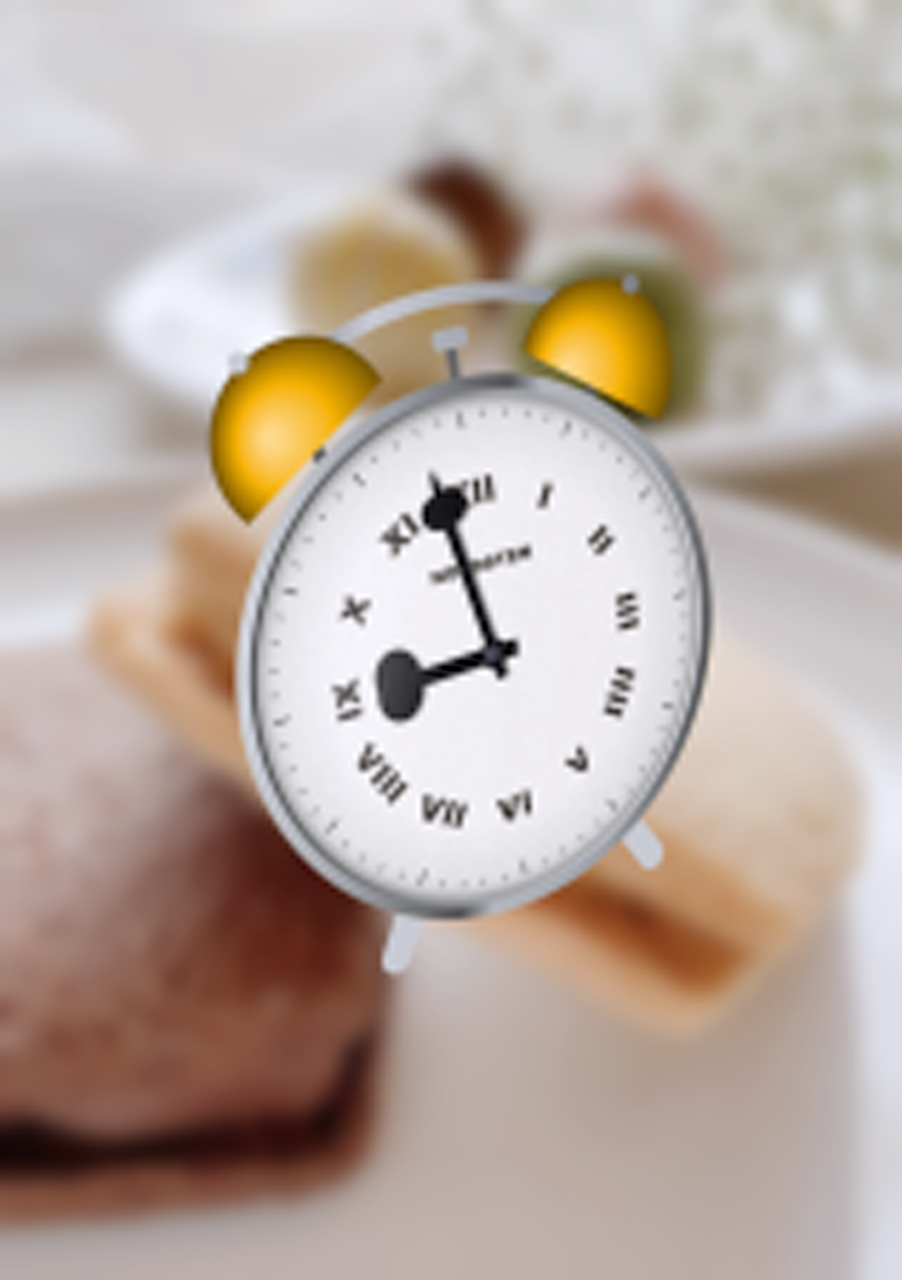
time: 8:58
